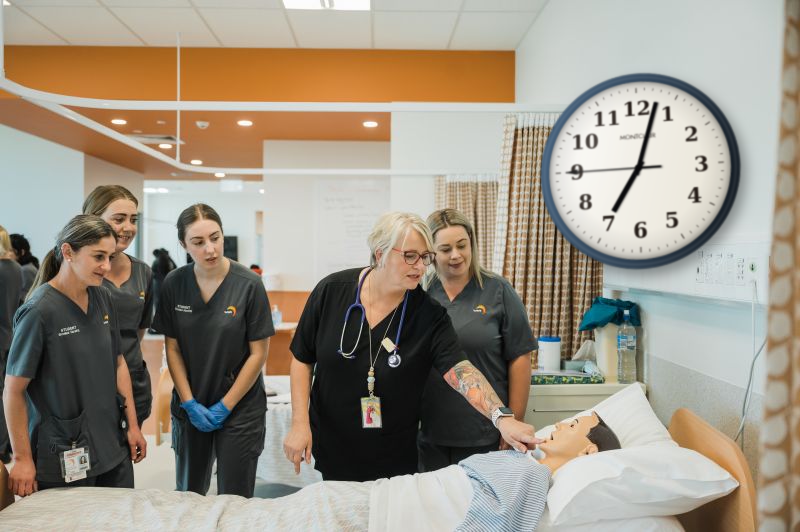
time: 7:02:45
